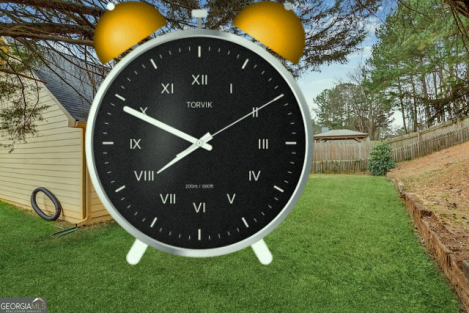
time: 7:49:10
